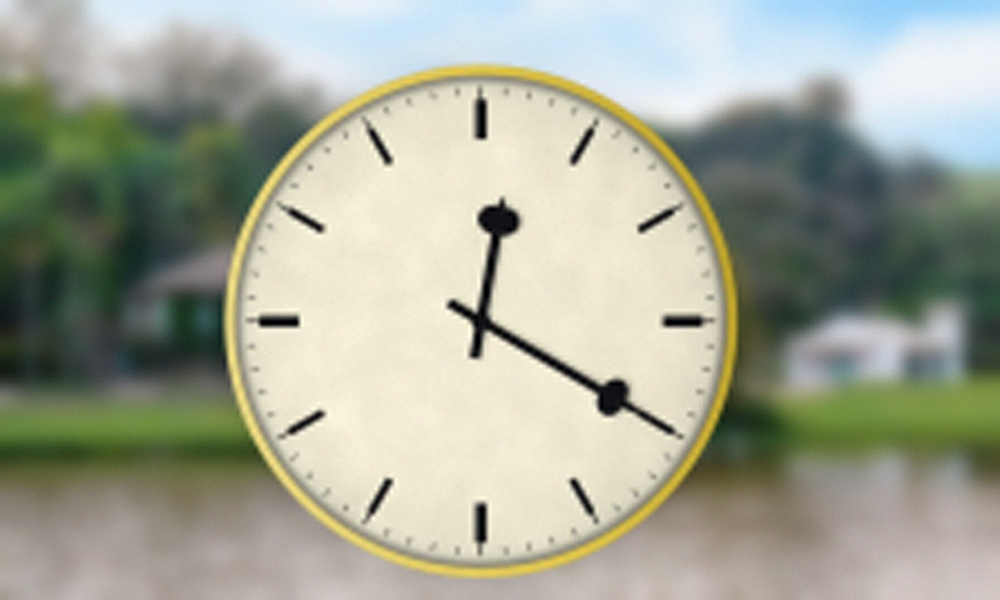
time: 12:20
